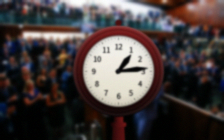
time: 1:14
